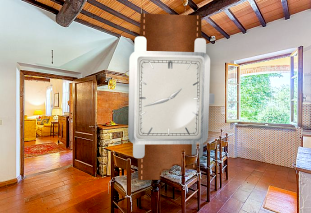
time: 1:42
